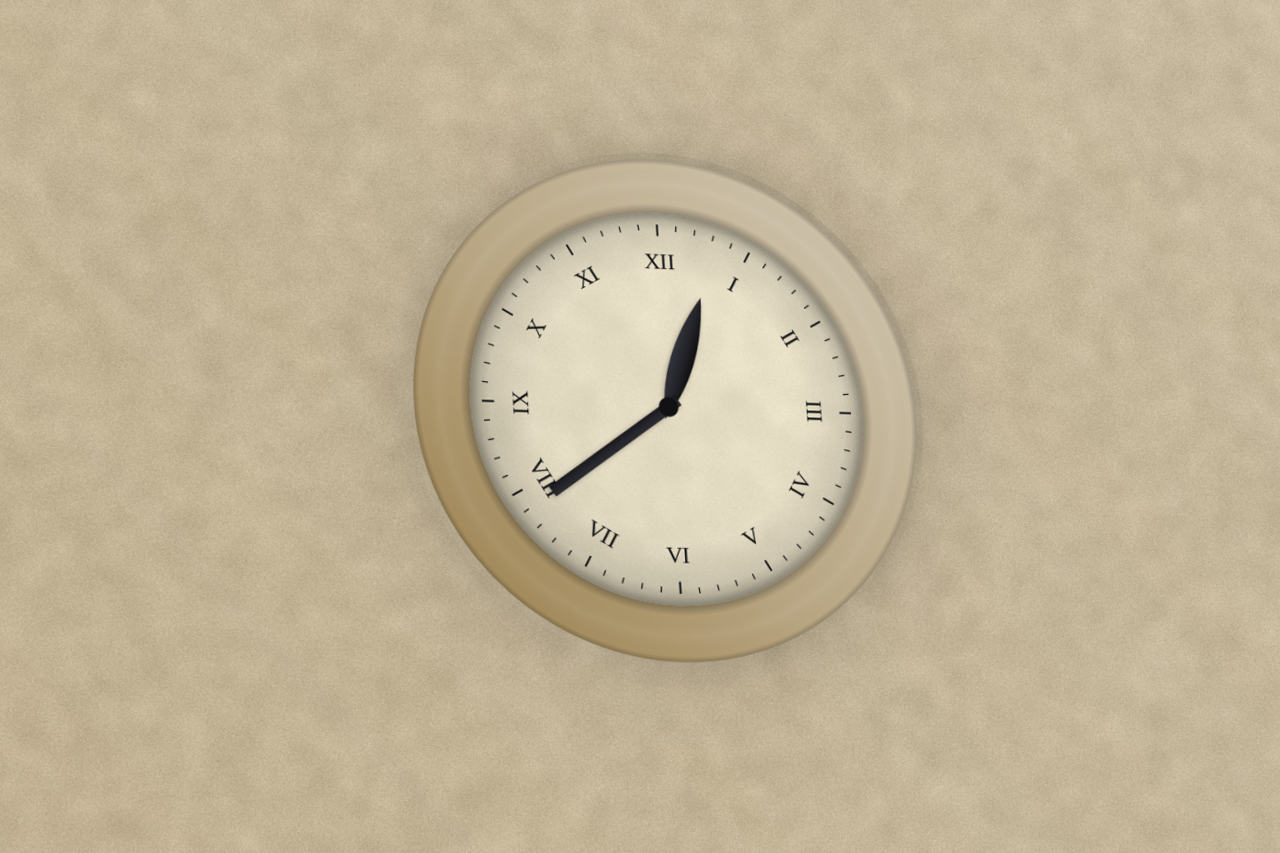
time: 12:39
